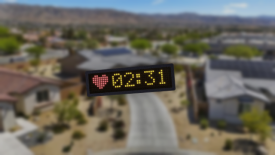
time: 2:31
